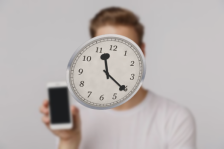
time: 11:21
